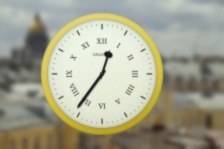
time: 12:36
